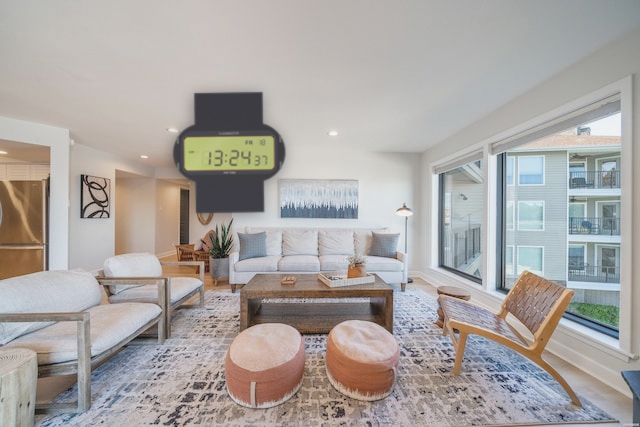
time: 13:24:37
